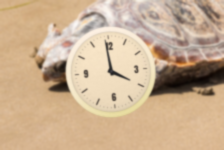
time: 3:59
